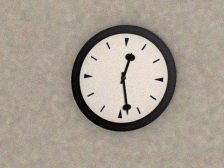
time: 12:28
